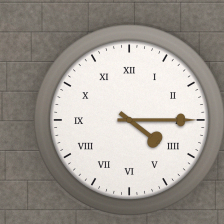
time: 4:15
